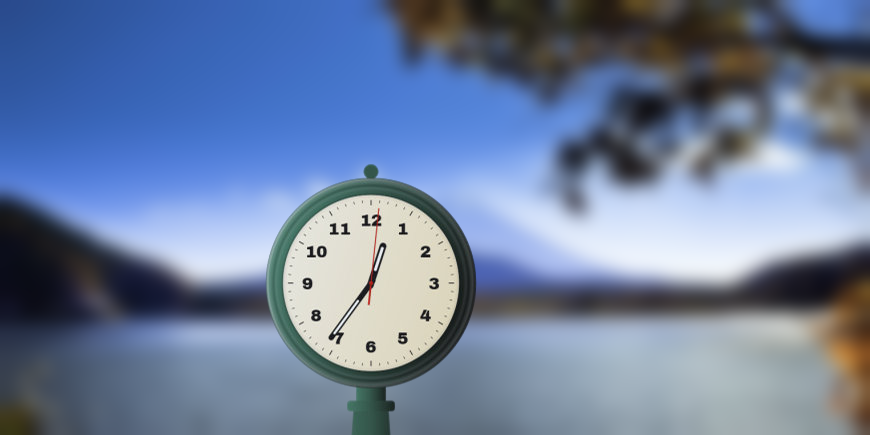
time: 12:36:01
